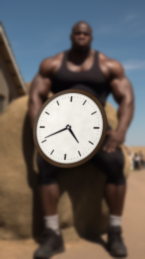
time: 4:41
